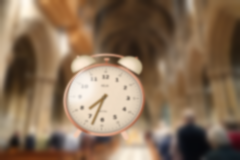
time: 7:33
